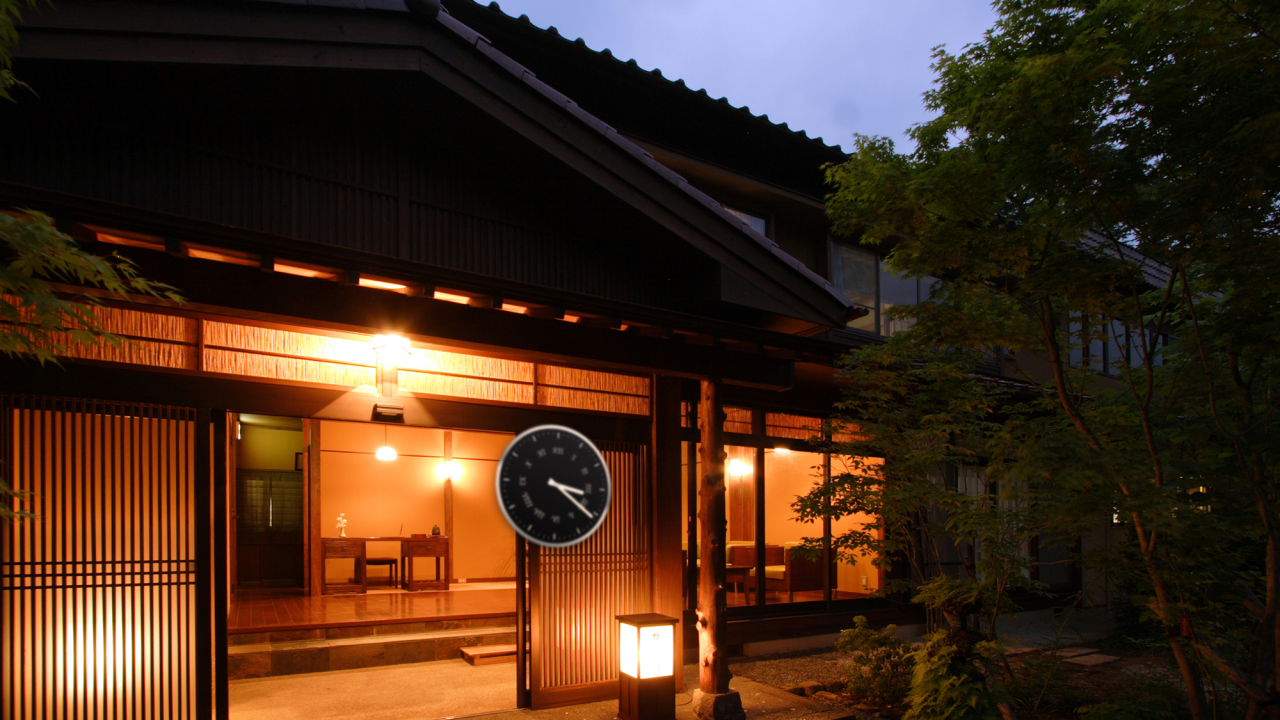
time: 3:21
